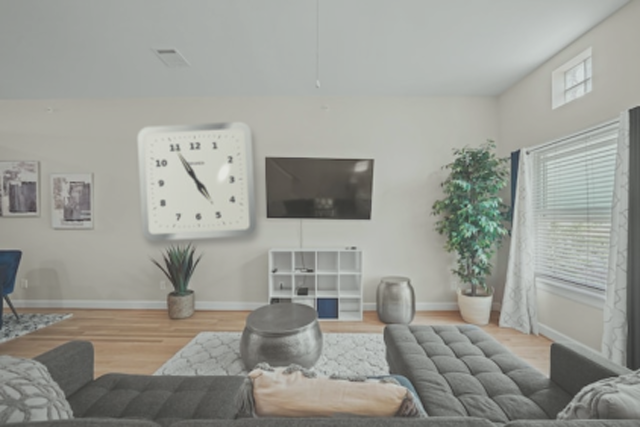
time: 4:55
